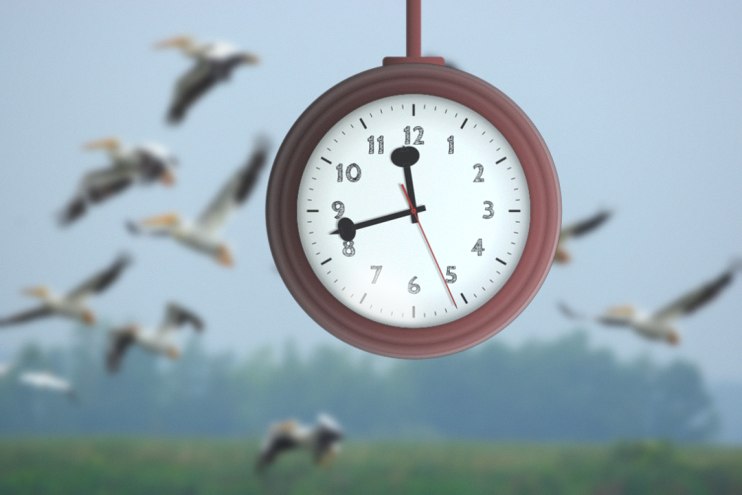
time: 11:42:26
